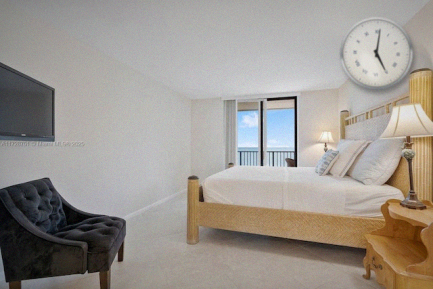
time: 5:01
